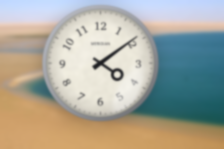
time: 4:09
